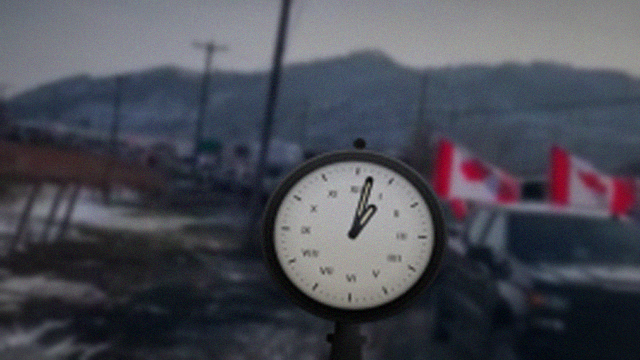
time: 1:02
